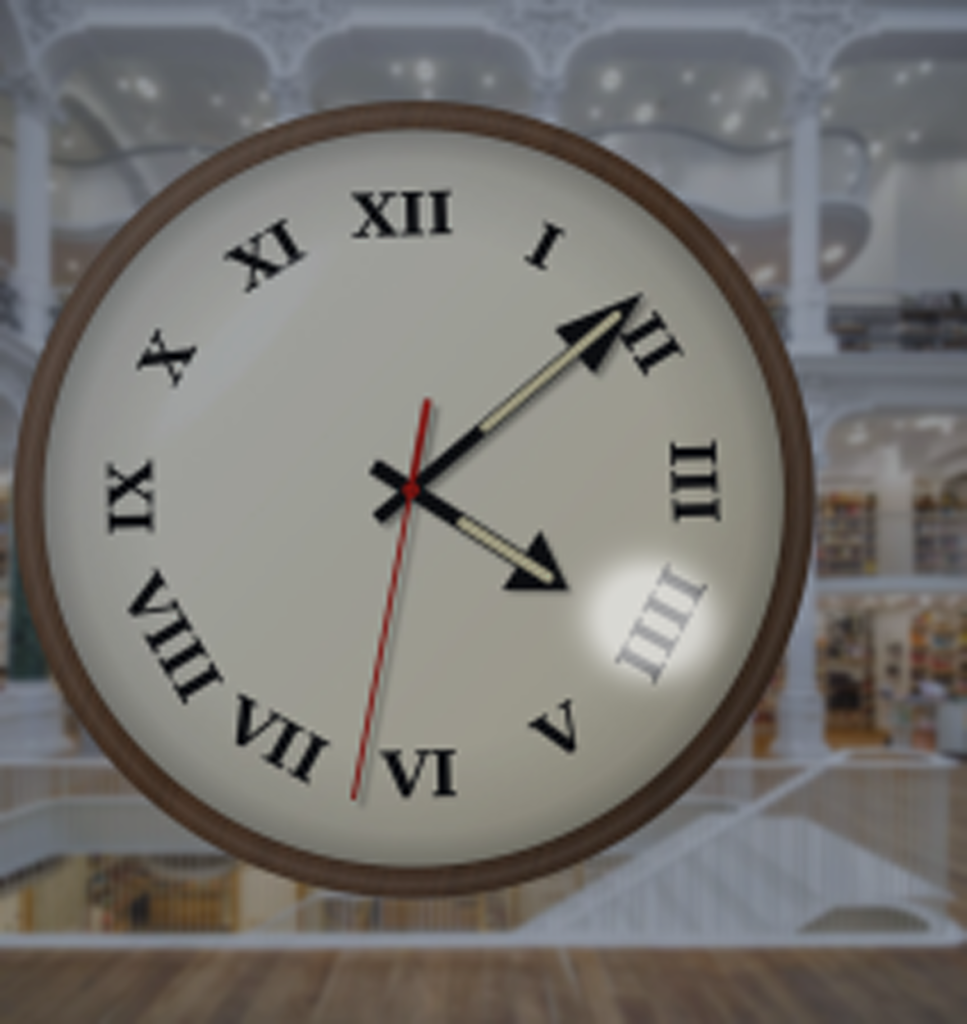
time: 4:08:32
